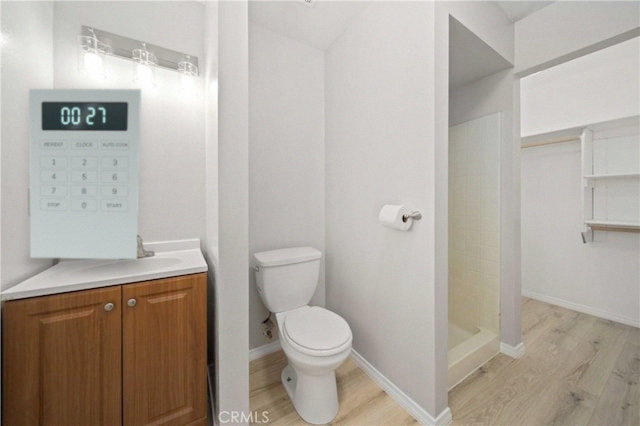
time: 0:27
